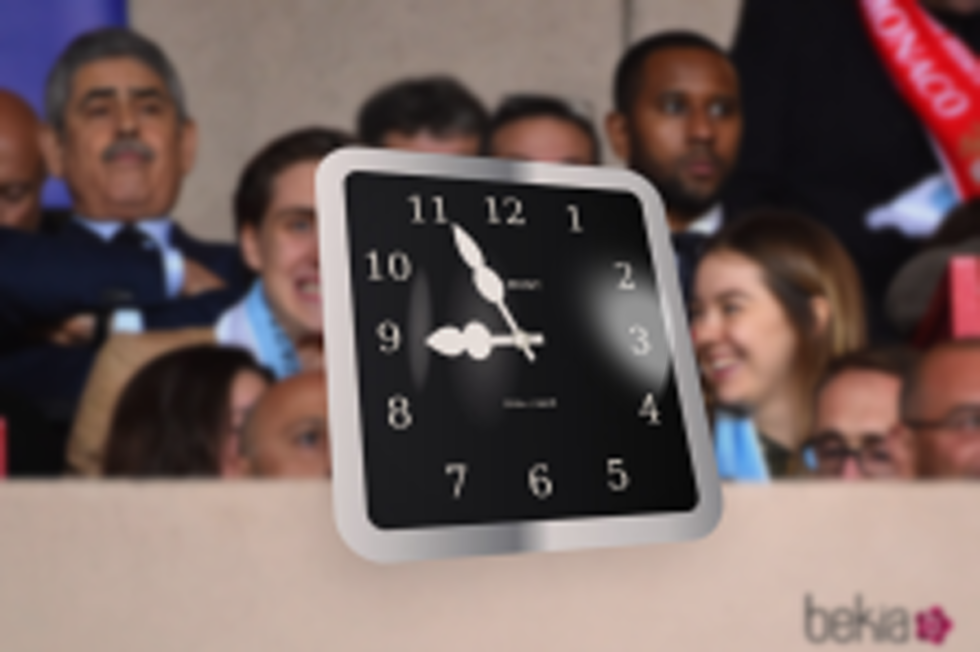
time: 8:56
